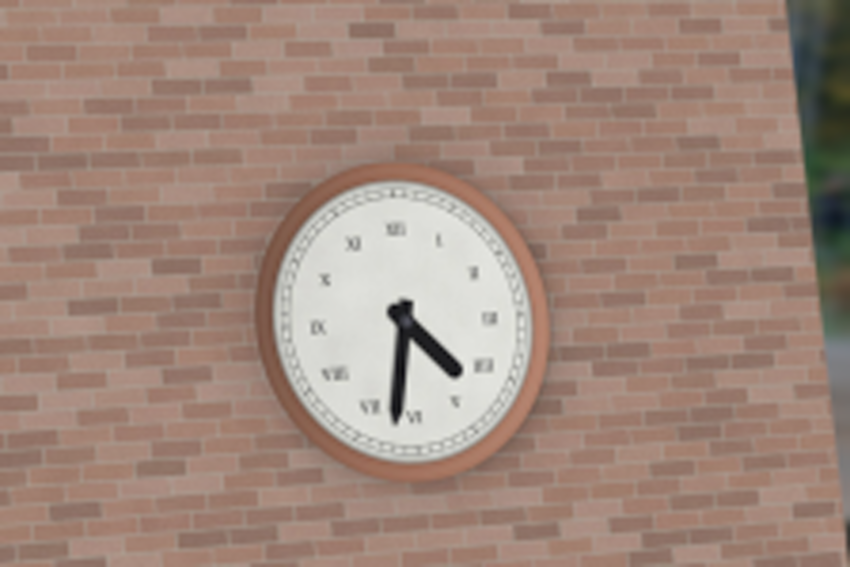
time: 4:32
